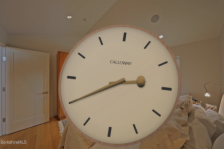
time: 2:40
